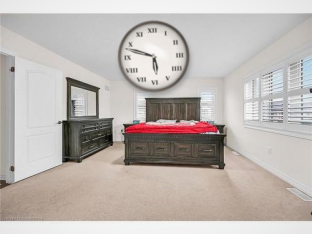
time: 5:48
